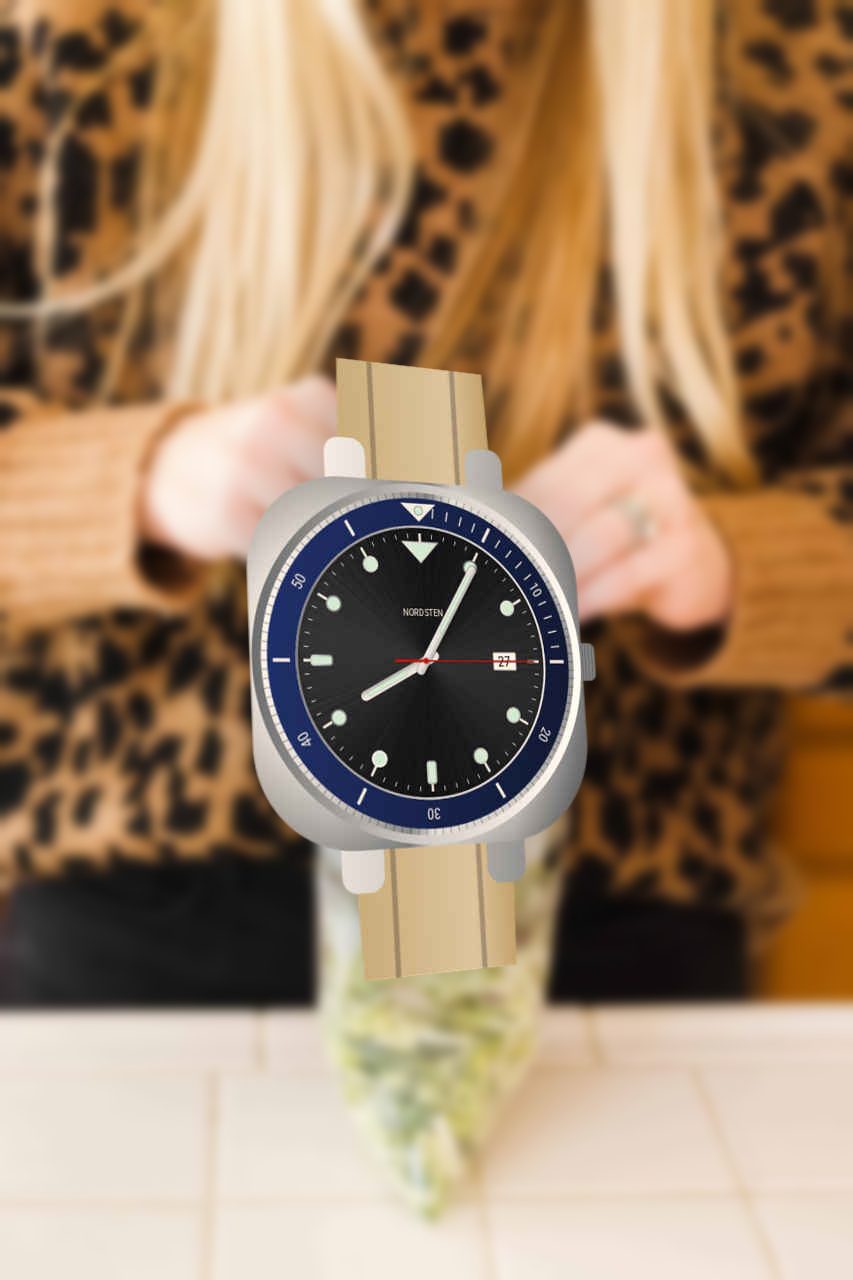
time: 8:05:15
